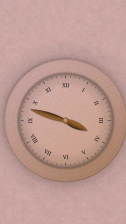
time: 3:48
